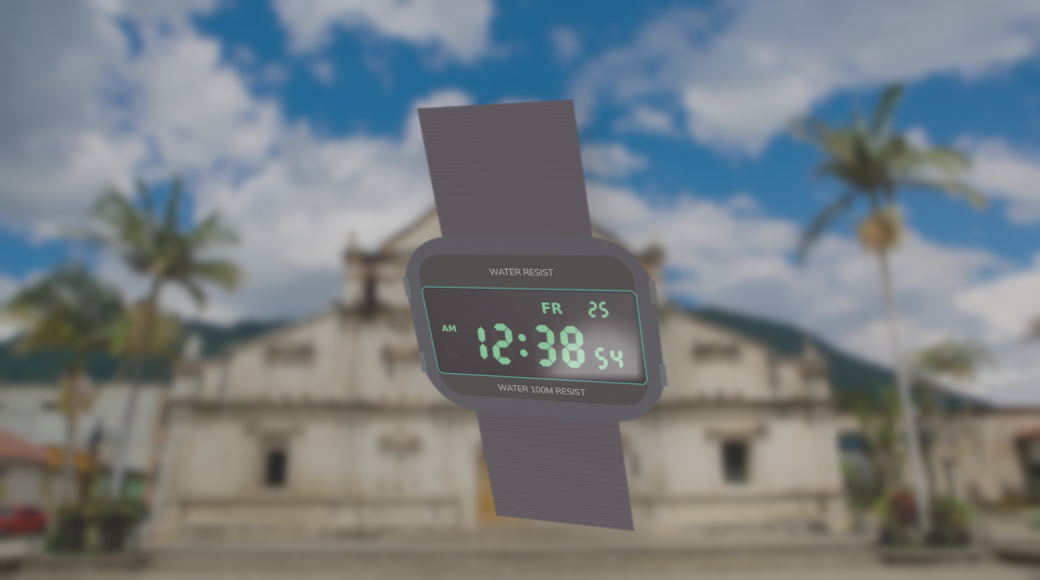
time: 12:38:54
